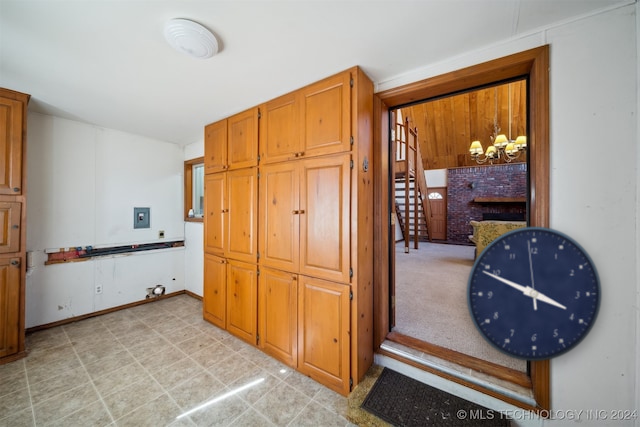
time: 3:48:59
